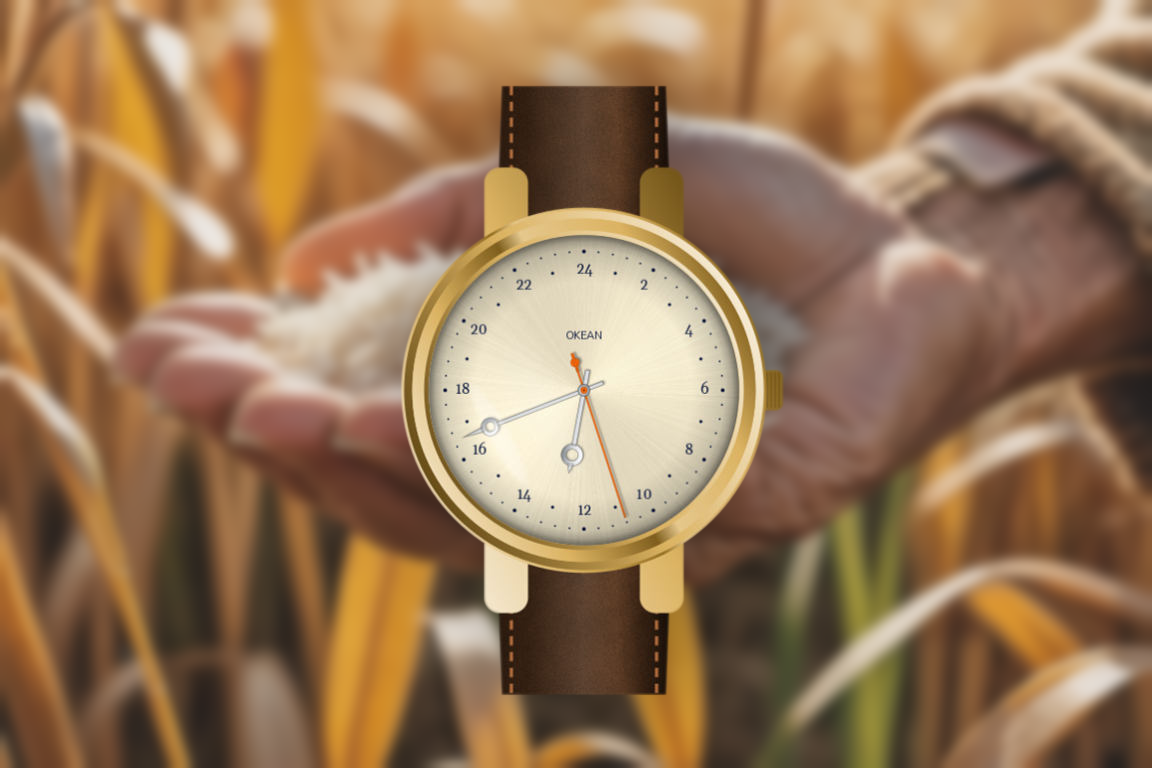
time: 12:41:27
